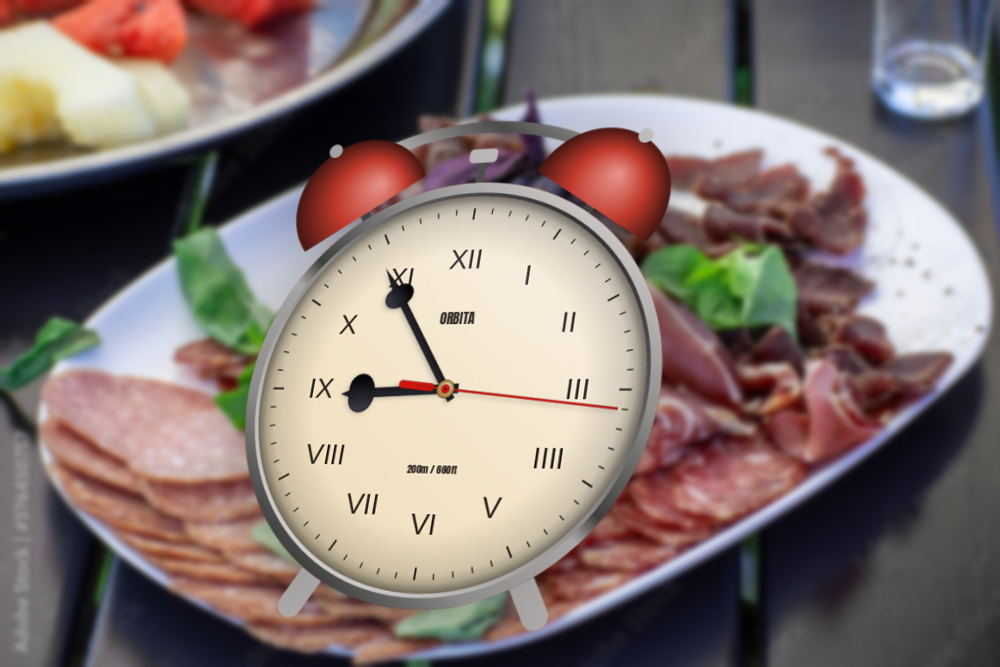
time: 8:54:16
